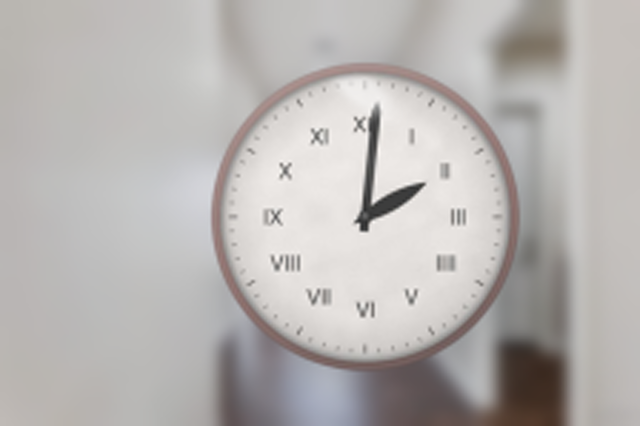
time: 2:01
